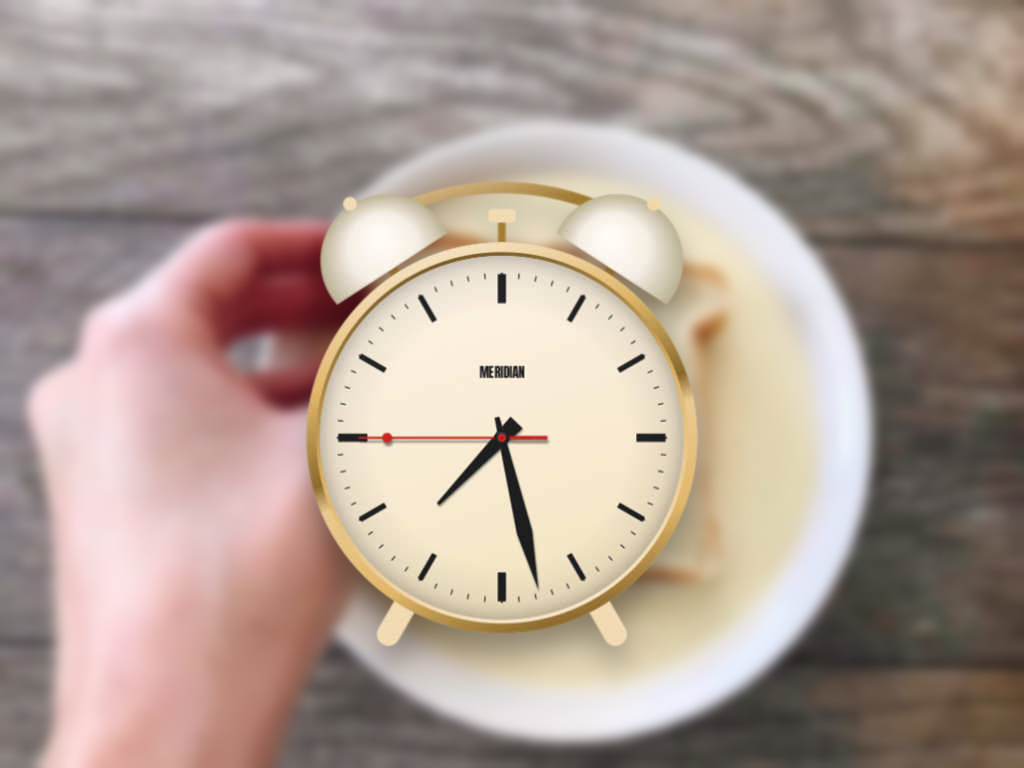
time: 7:27:45
